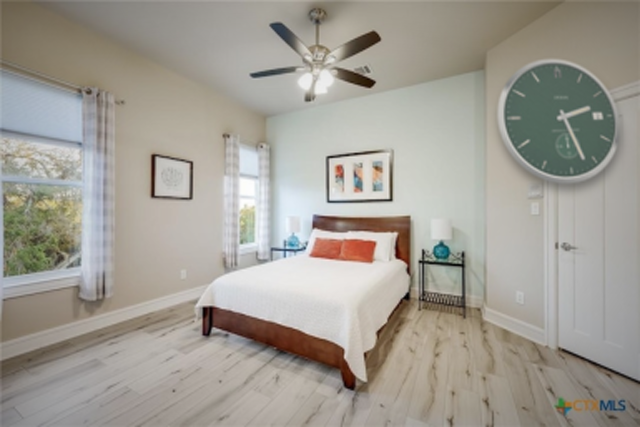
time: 2:27
